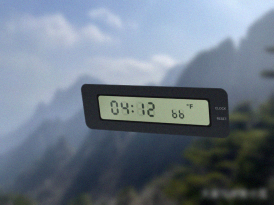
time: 4:12
